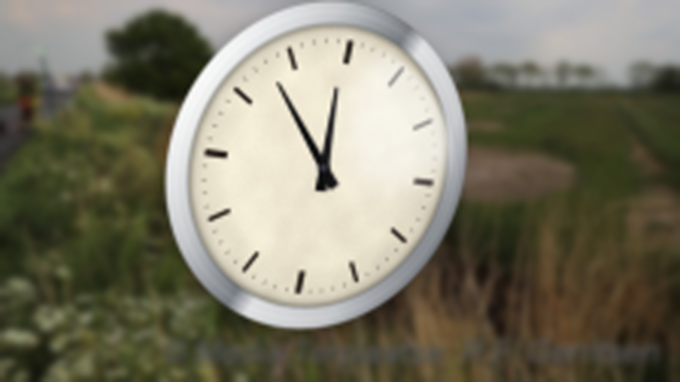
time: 11:53
